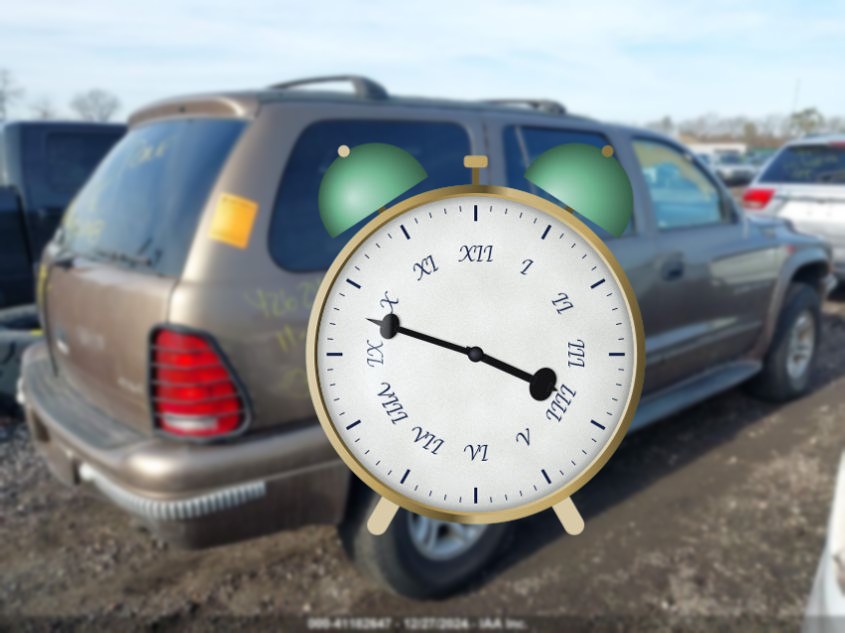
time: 3:48
